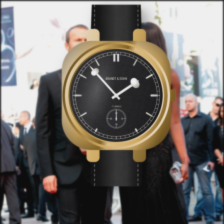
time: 1:53
